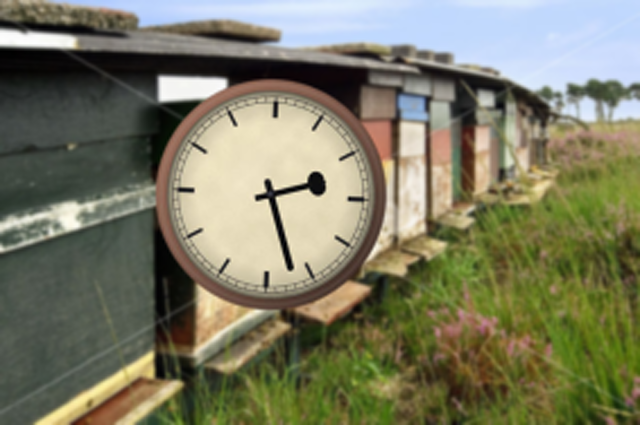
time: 2:27
